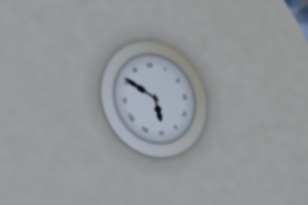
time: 5:51
